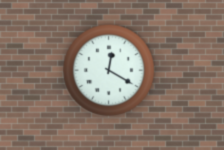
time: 12:20
